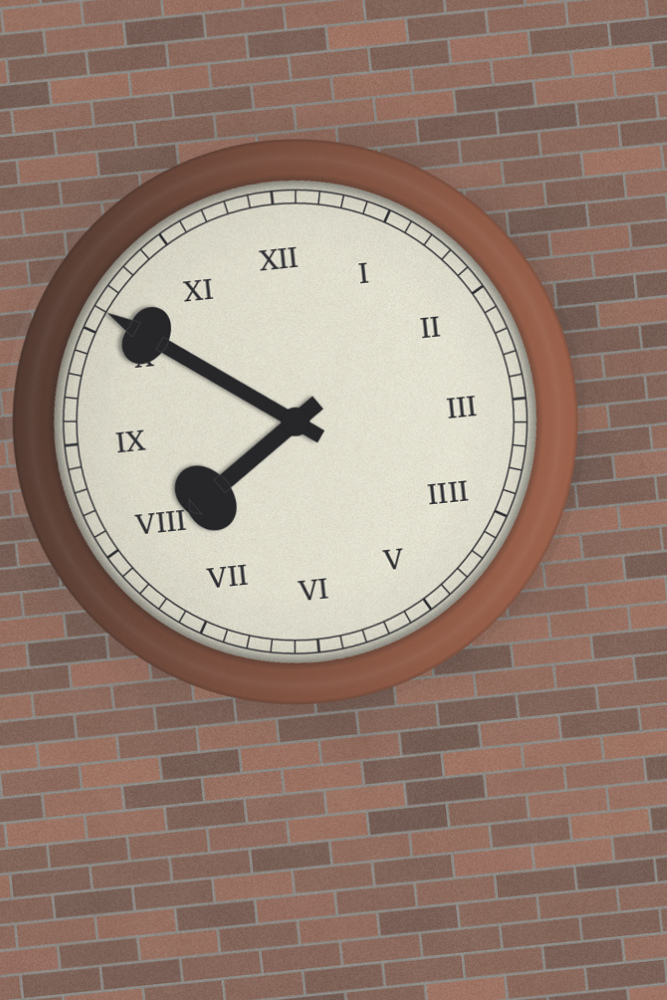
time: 7:51
